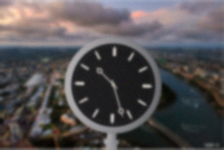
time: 10:27
